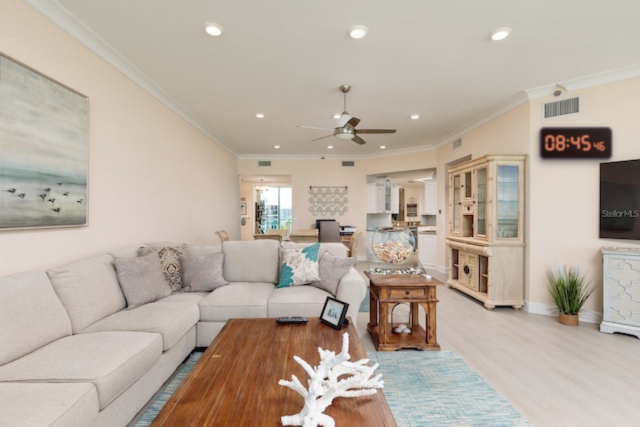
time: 8:45
